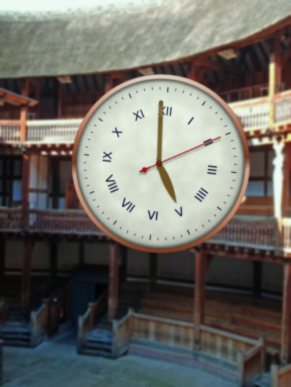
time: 4:59:10
